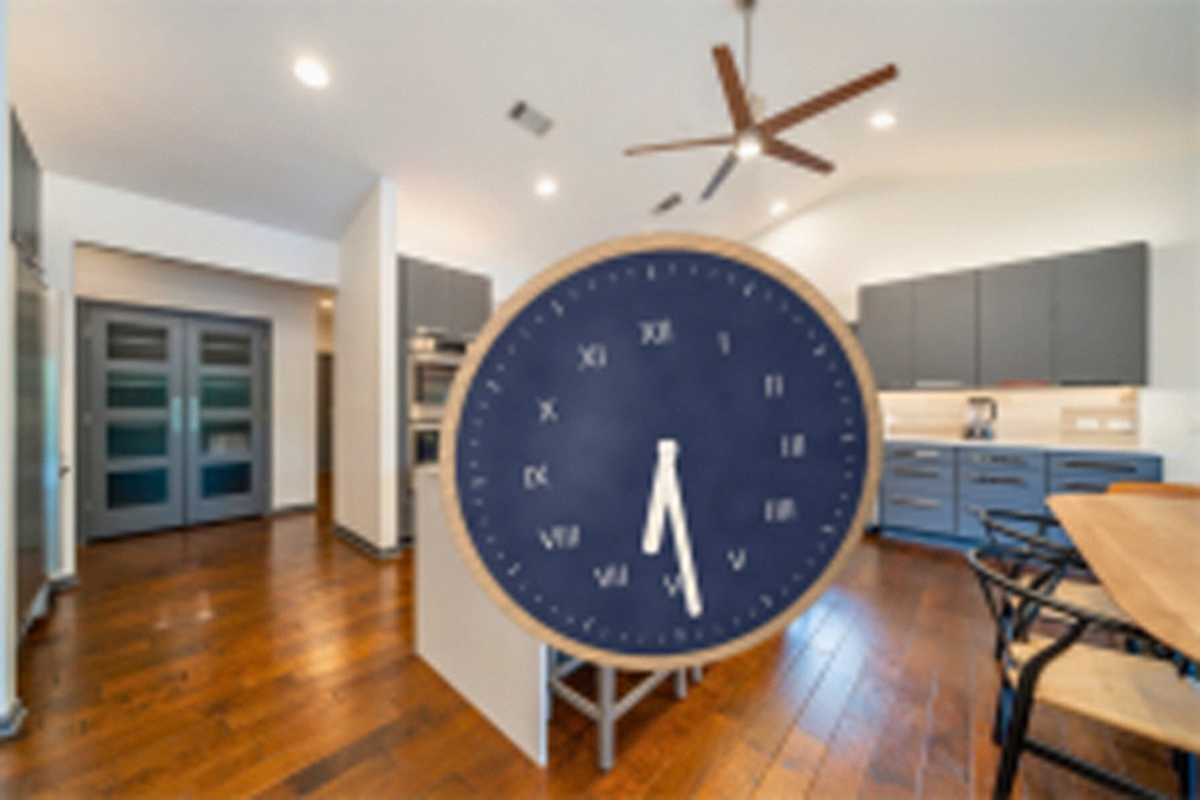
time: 6:29
